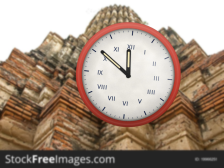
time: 11:51
